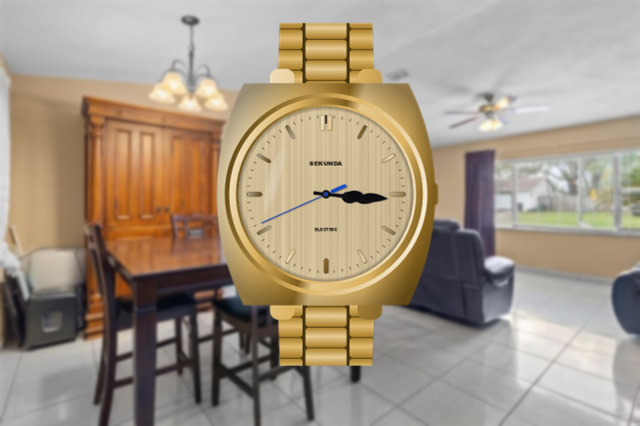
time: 3:15:41
